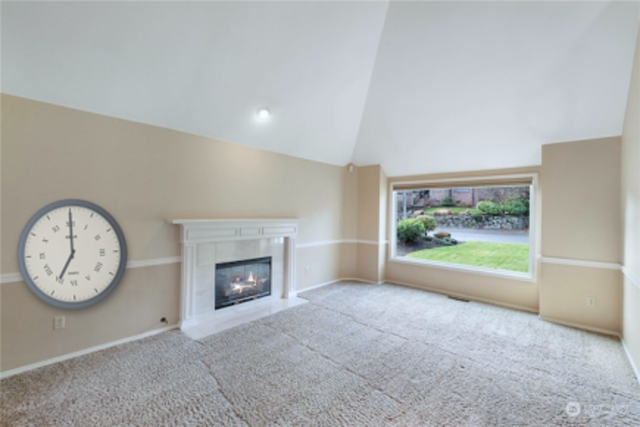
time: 7:00
